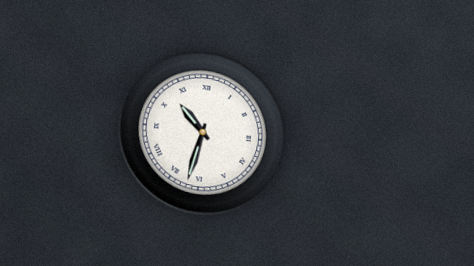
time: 10:32
